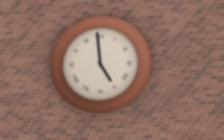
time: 4:59
